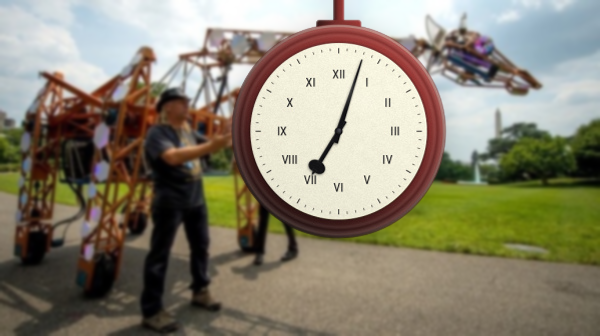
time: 7:03
